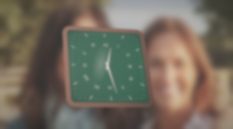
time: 12:28
